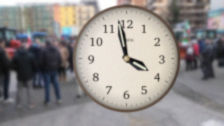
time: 3:58
